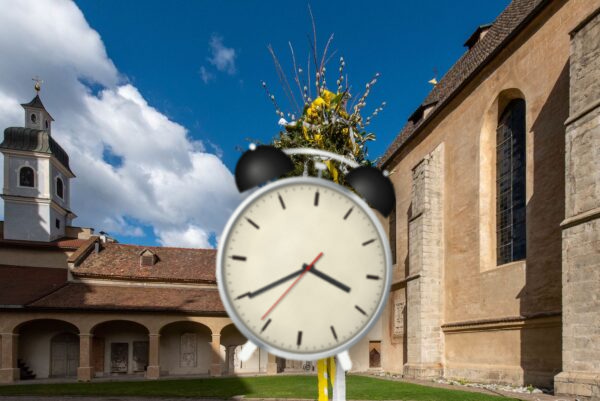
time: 3:39:36
